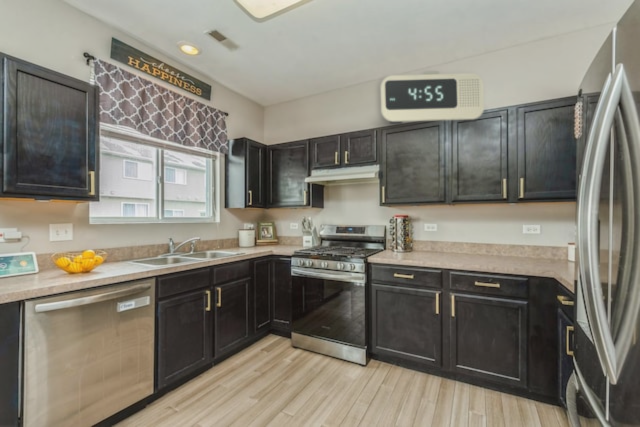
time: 4:55
